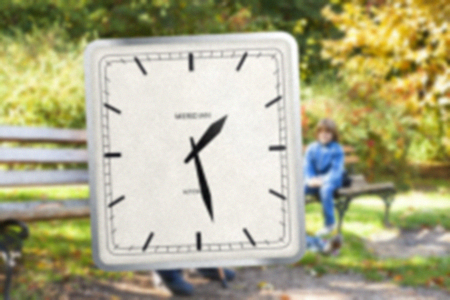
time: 1:28
